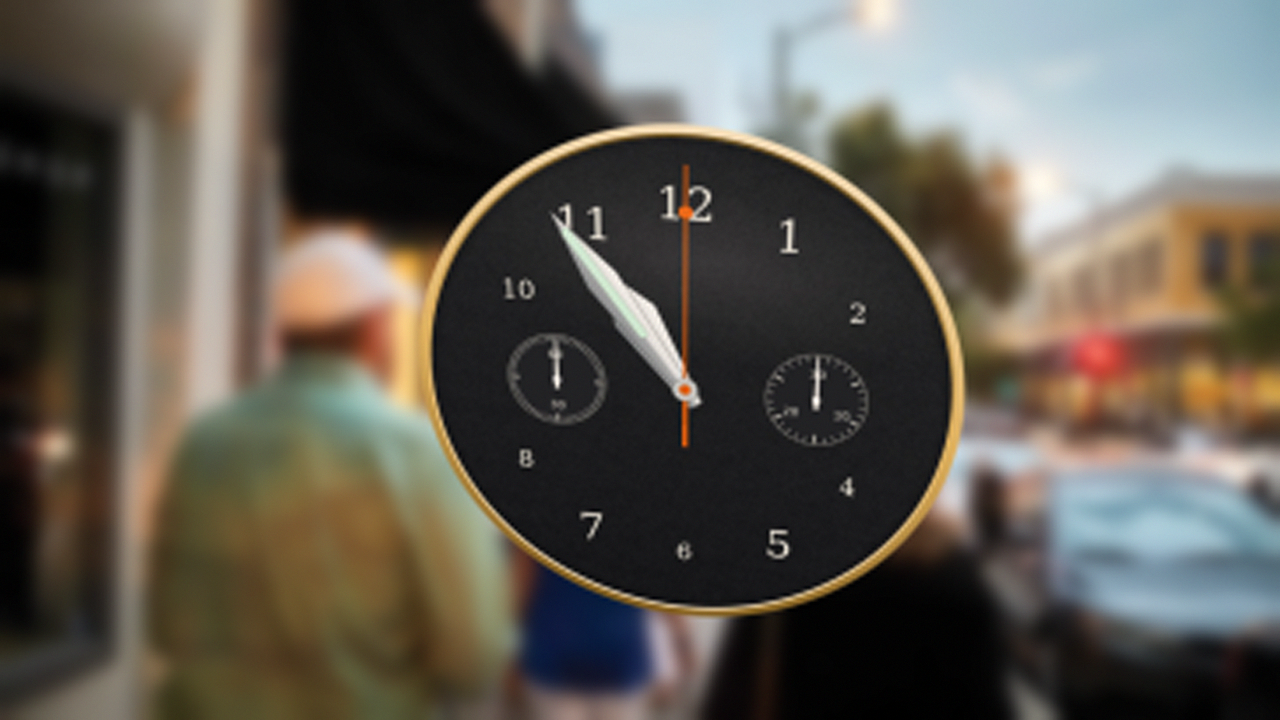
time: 10:54
